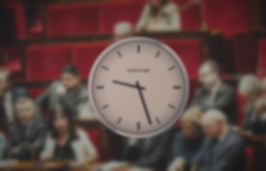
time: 9:27
